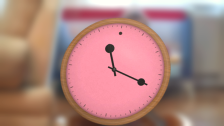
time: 11:18
